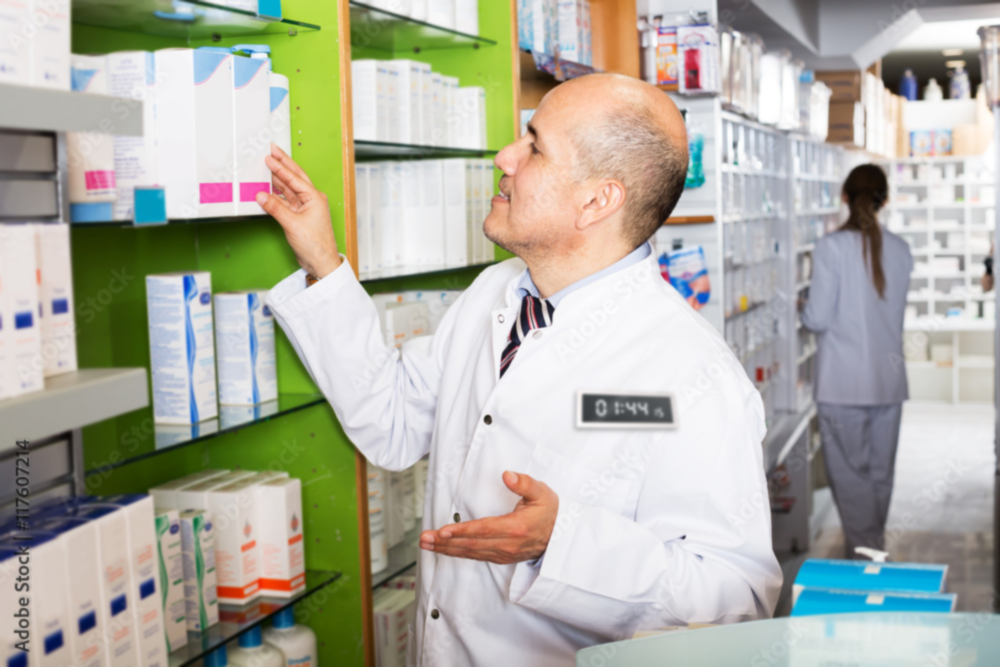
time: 1:44
